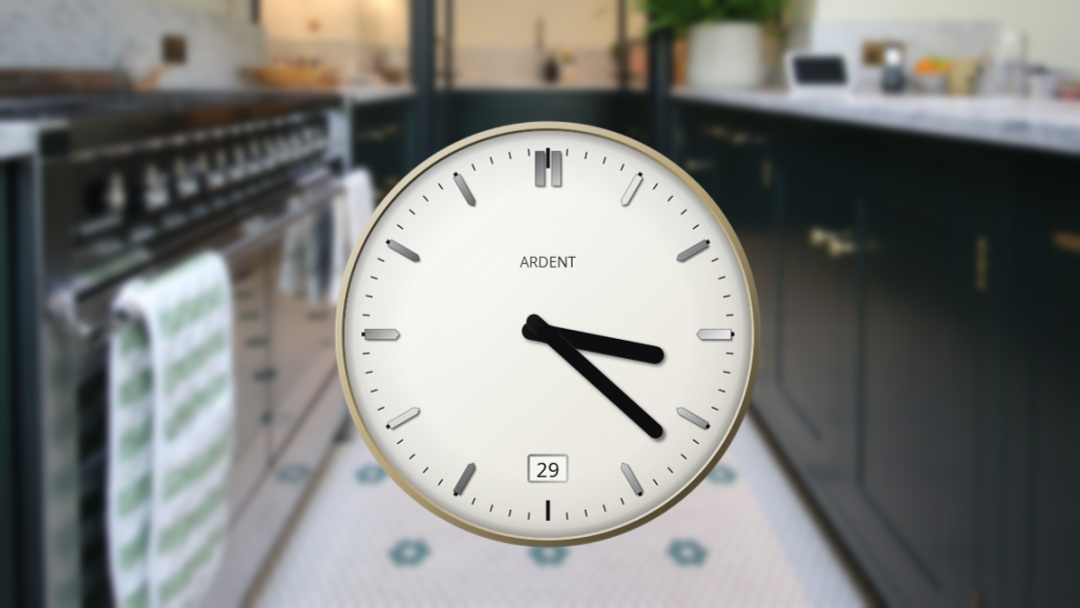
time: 3:22
